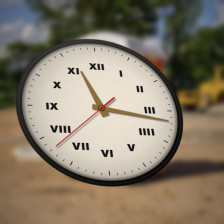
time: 11:16:38
